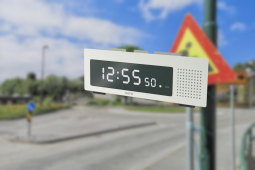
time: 12:55:50
